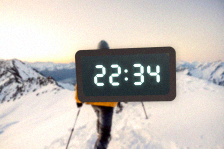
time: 22:34
